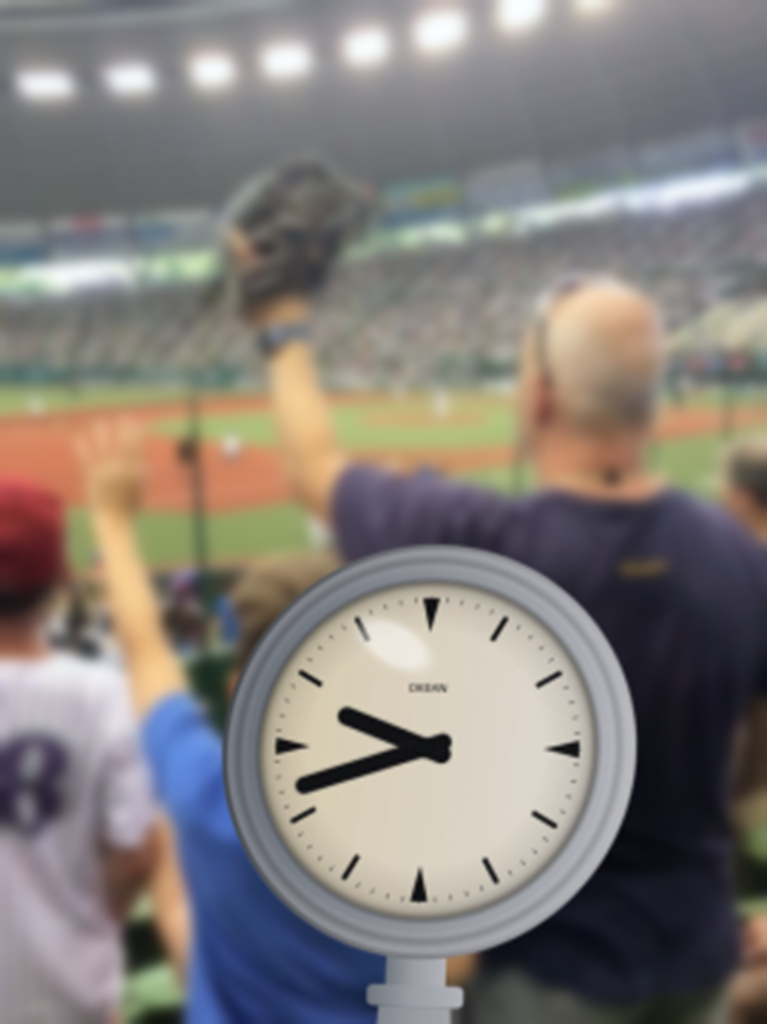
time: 9:42
